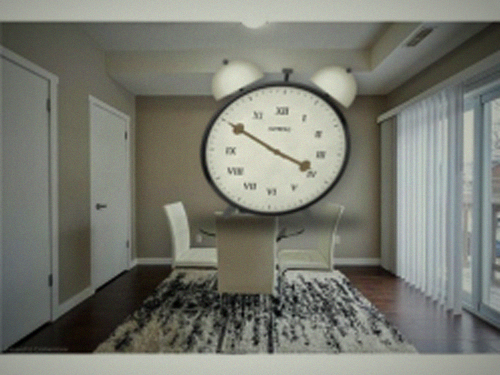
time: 3:50
